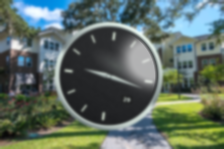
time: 9:17
